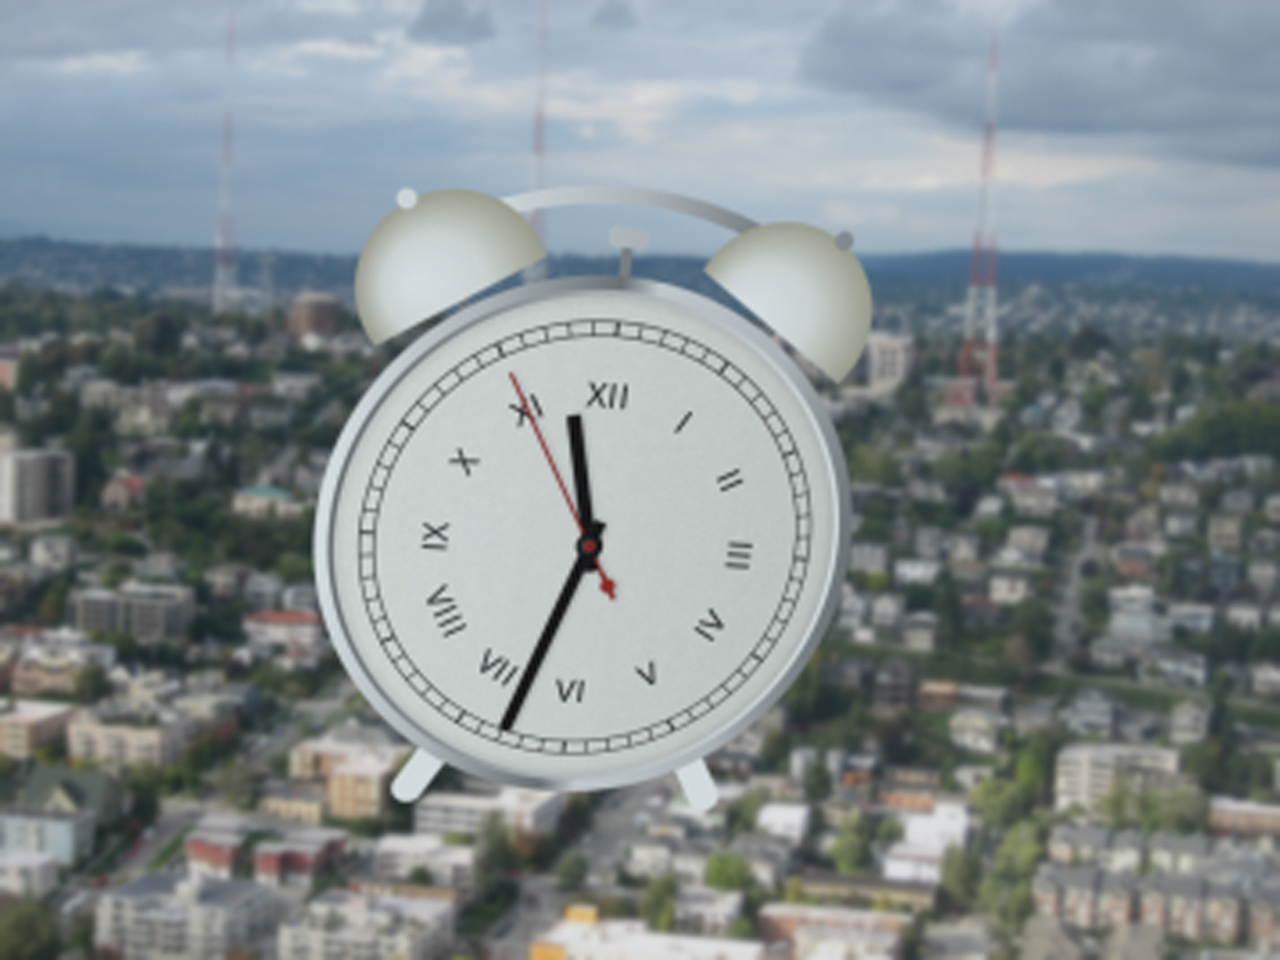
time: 11:32:55
